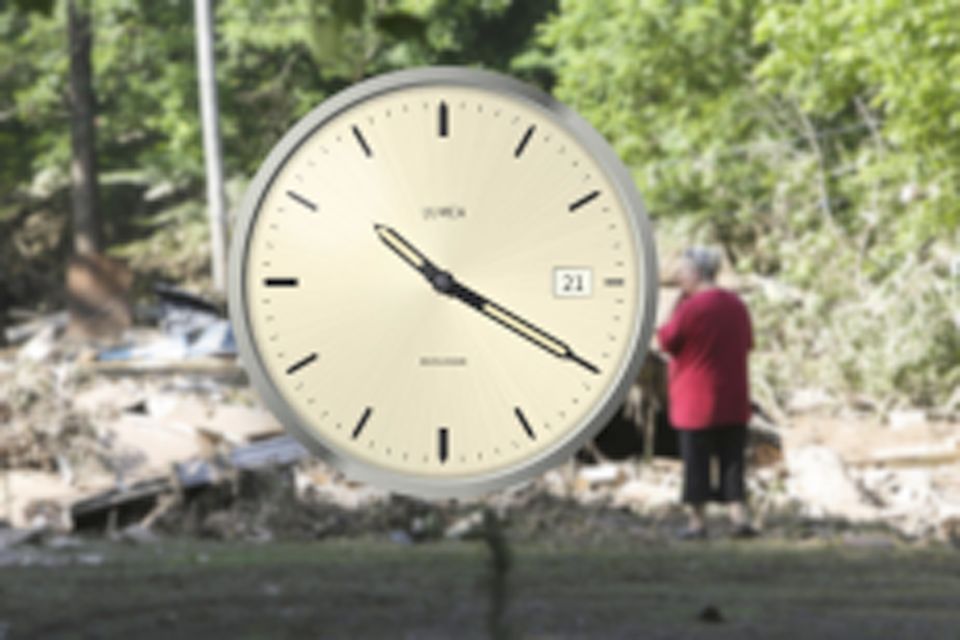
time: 10:20
